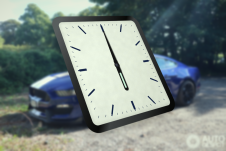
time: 6:00
